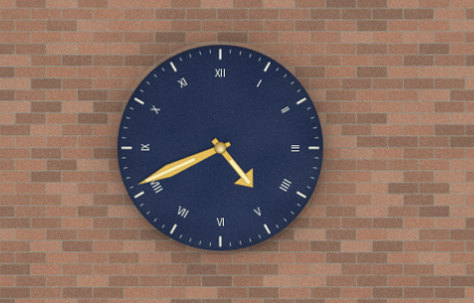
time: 4:41
